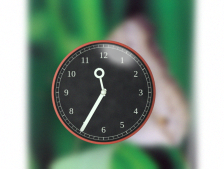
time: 11:35
